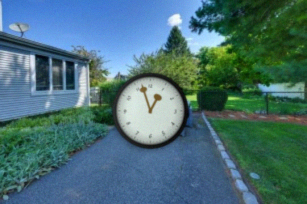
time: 12:57
